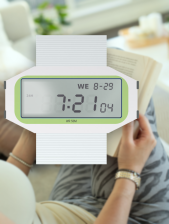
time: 7:21:04
